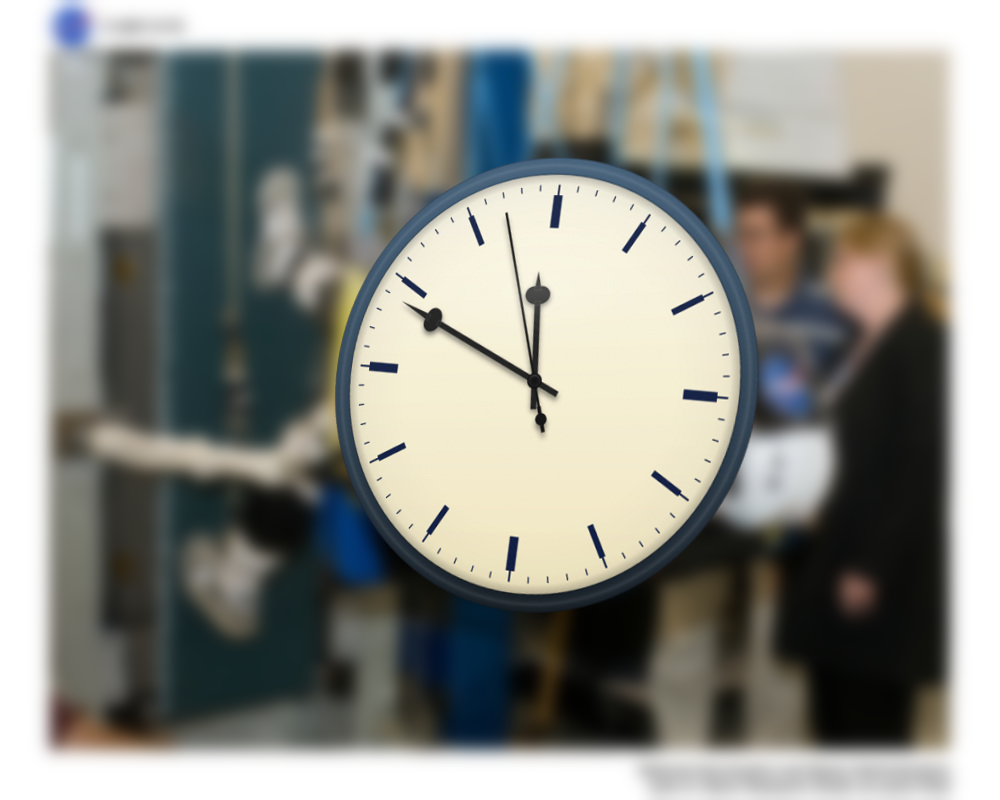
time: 11:48:57
